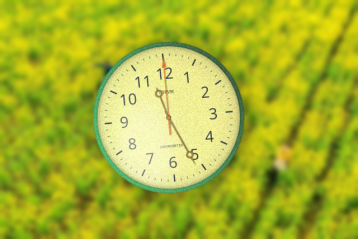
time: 11:26:00
